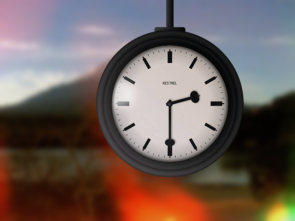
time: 2:30
